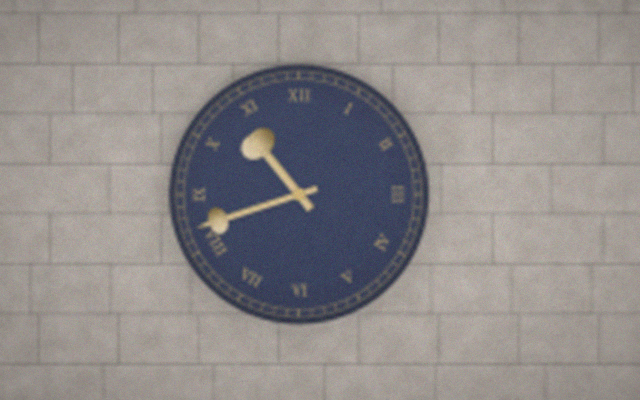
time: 10:42
